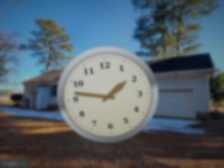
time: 1:47
